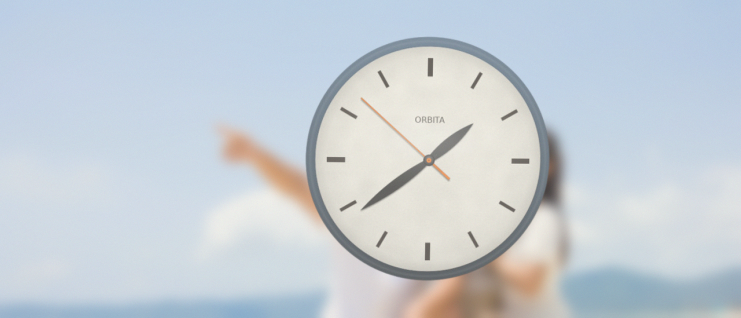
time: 1:38:52
